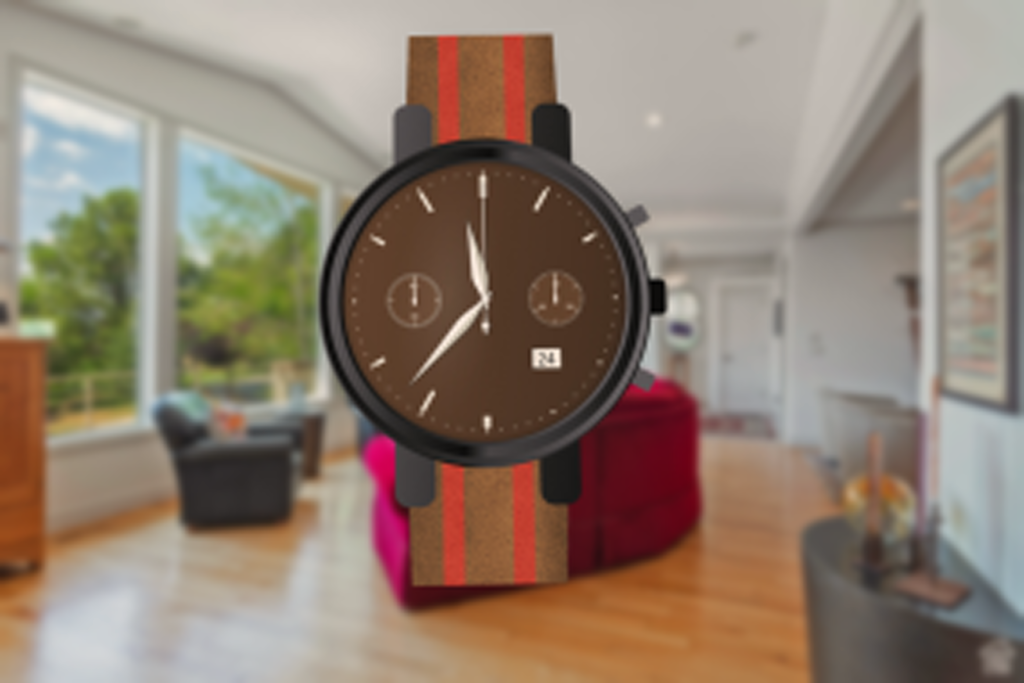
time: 11:37
